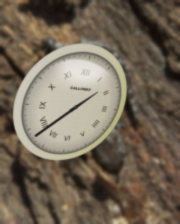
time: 1:38
